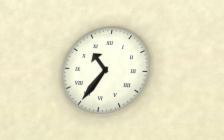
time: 10:35
